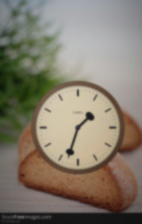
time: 1:33
